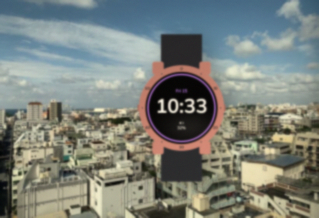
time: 10:33
